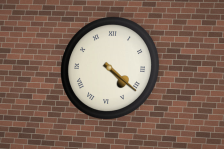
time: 4:21
